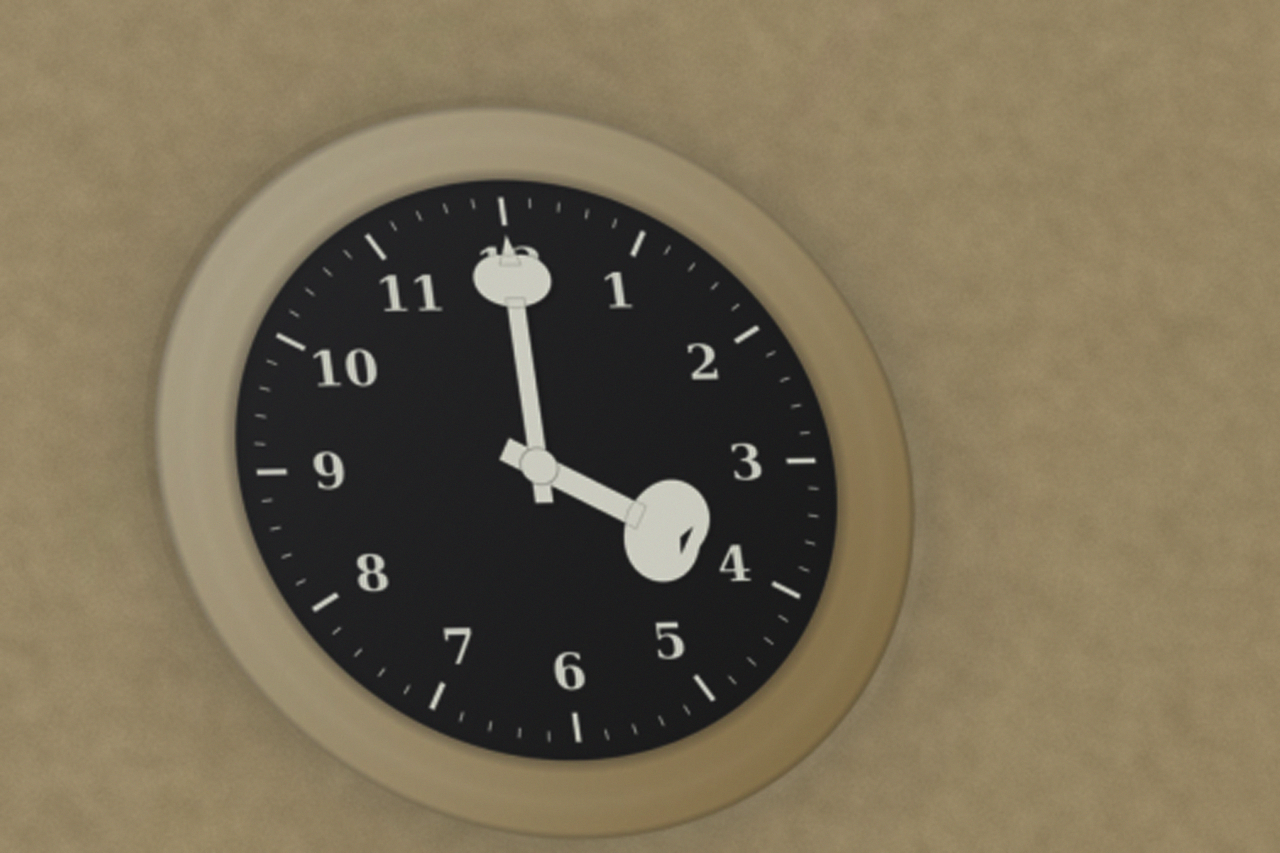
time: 4:00
